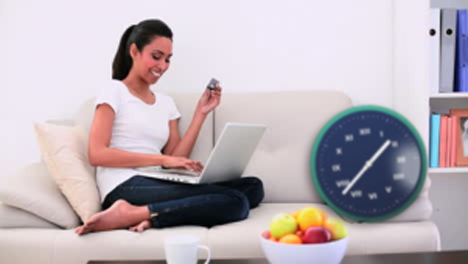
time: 1:38
